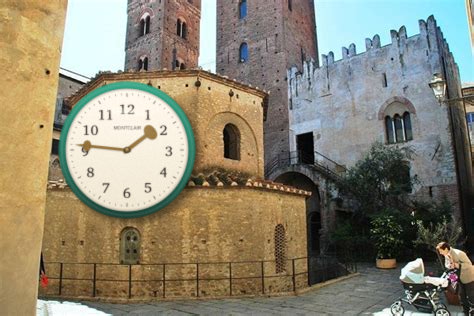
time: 1:46
